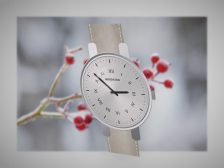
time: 2:52
